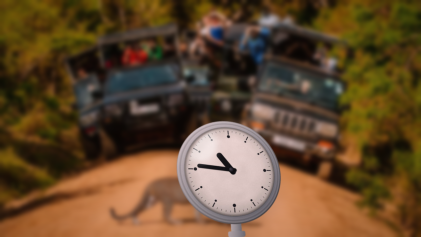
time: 10:46
